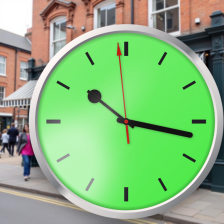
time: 10:16:59
